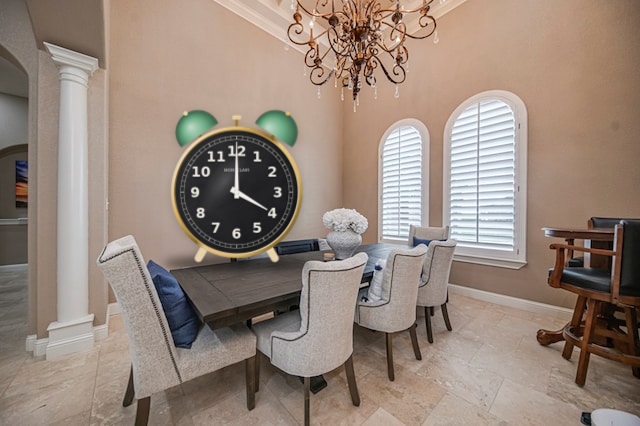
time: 4:00
